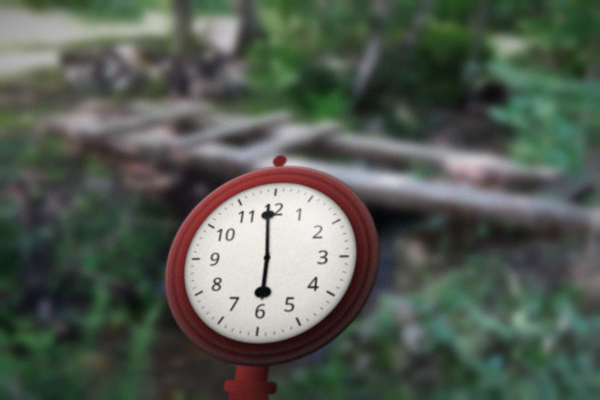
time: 5:59
